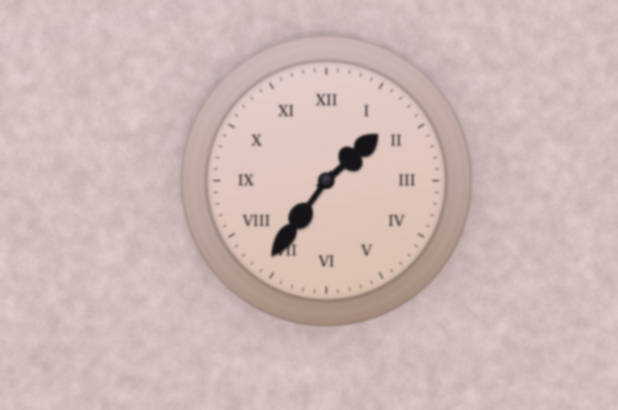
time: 1:36
